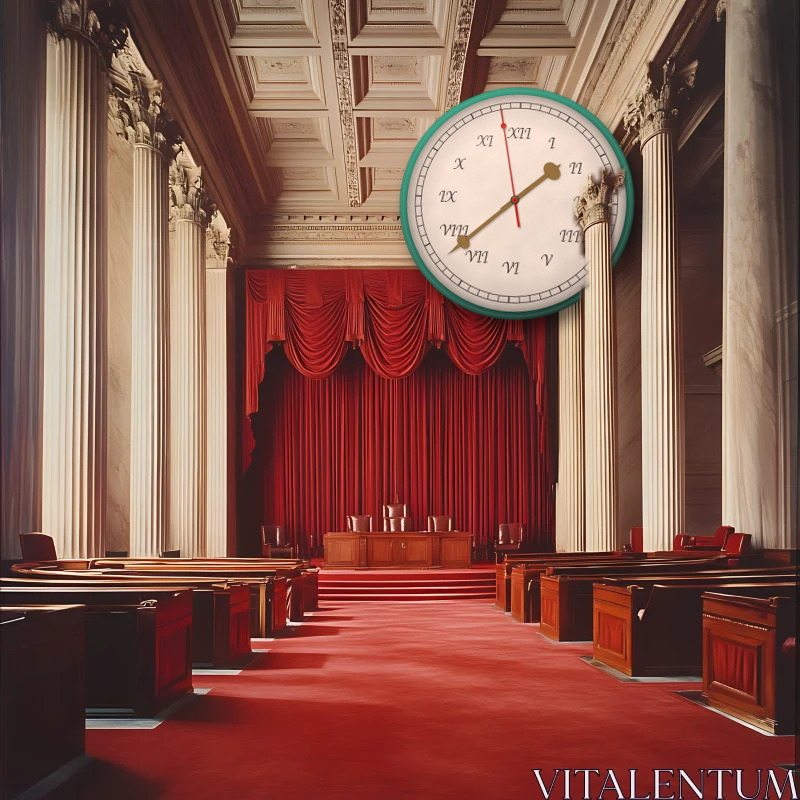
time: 1:37:58
